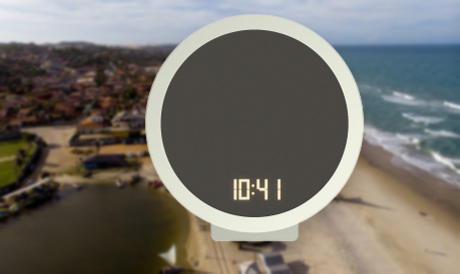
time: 10:41
